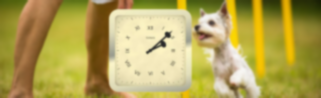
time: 2:08
